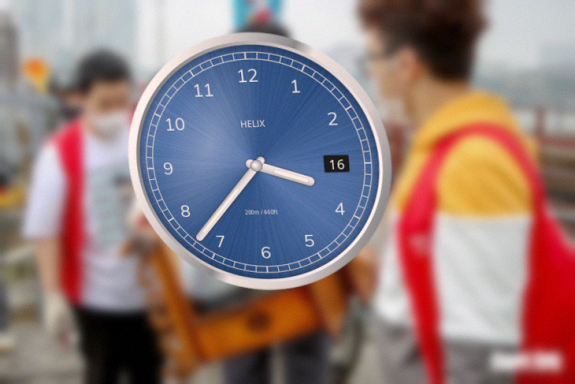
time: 3:37
